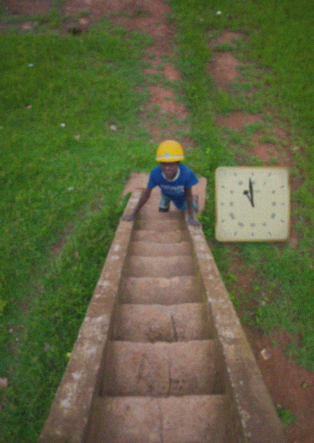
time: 10:59
